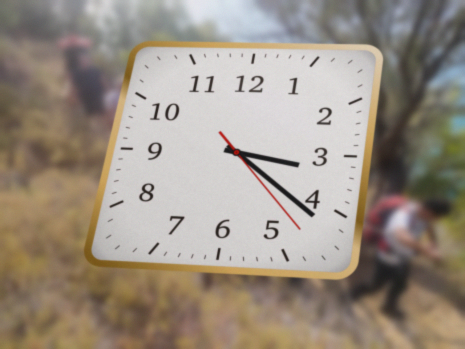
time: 3:21:23
